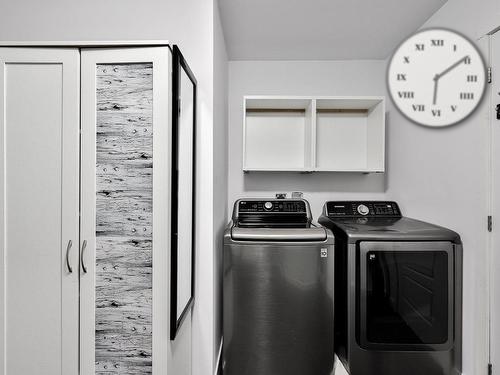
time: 6:09
